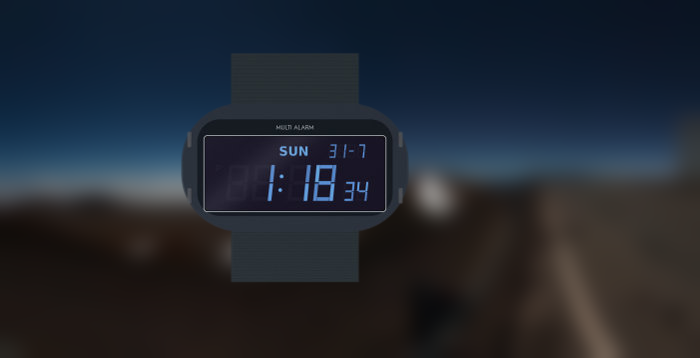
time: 1:18:34
